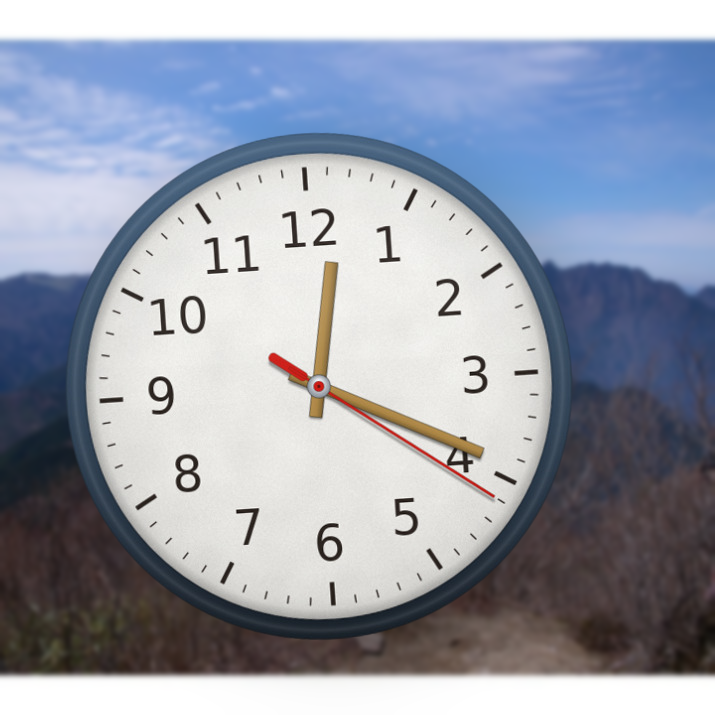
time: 12:19:21
